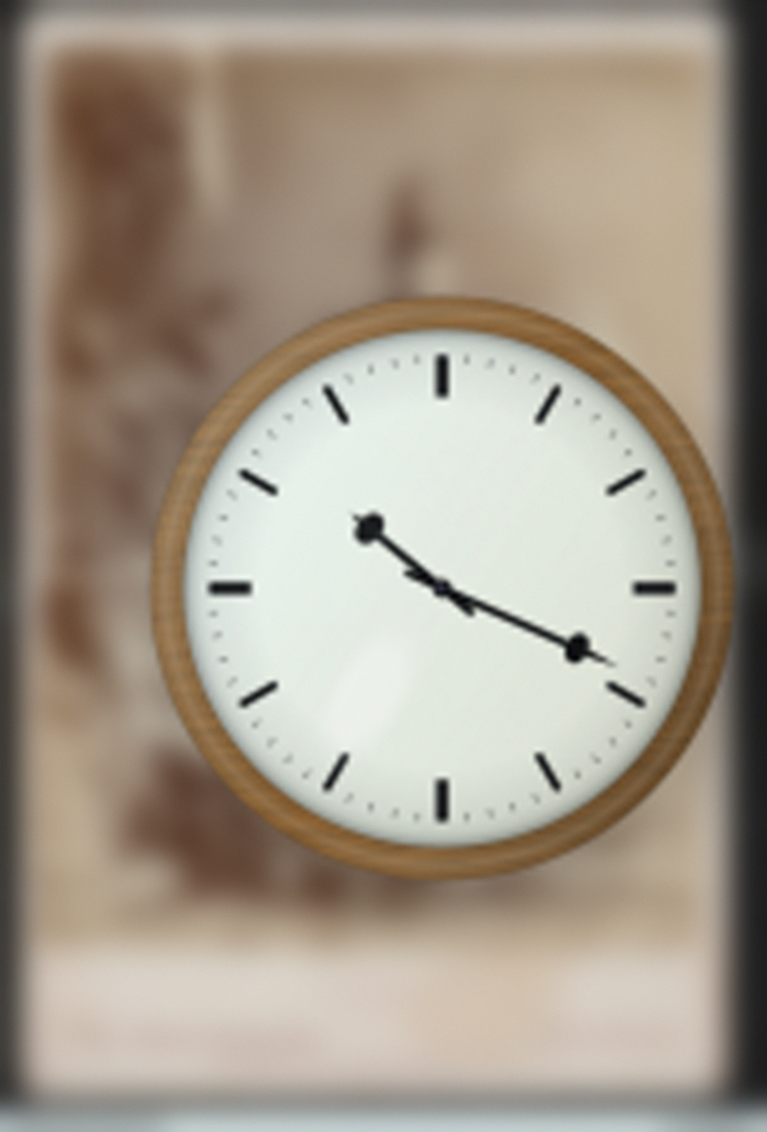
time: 10:19
